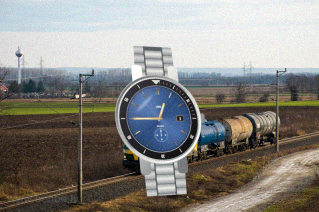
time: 12:45
